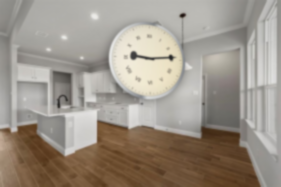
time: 9:14
